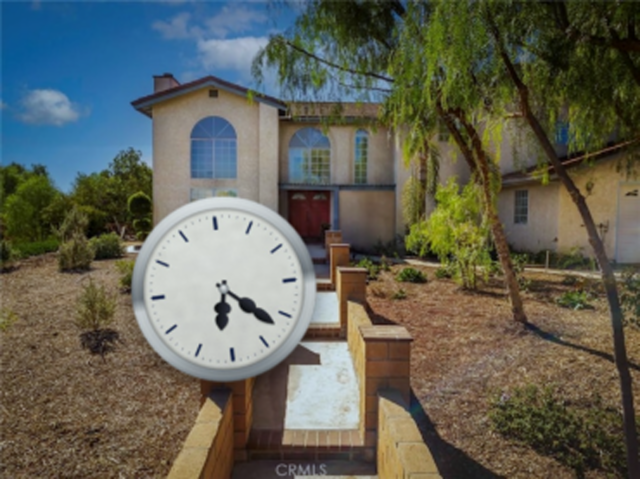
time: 6:22
